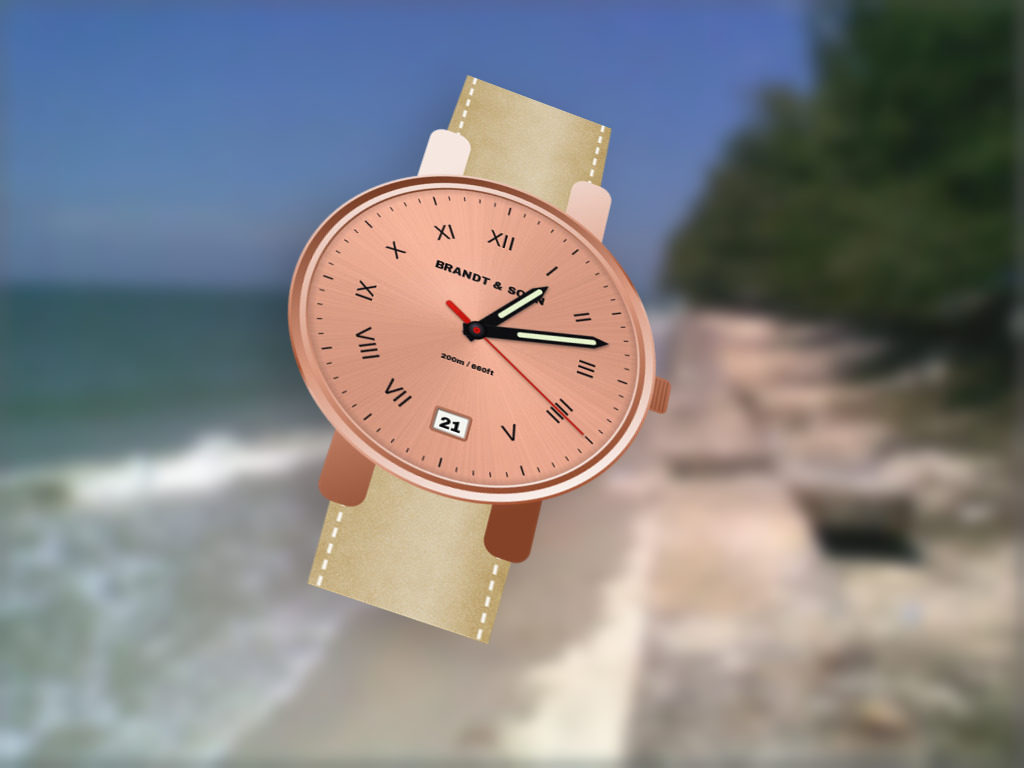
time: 1:12:20
